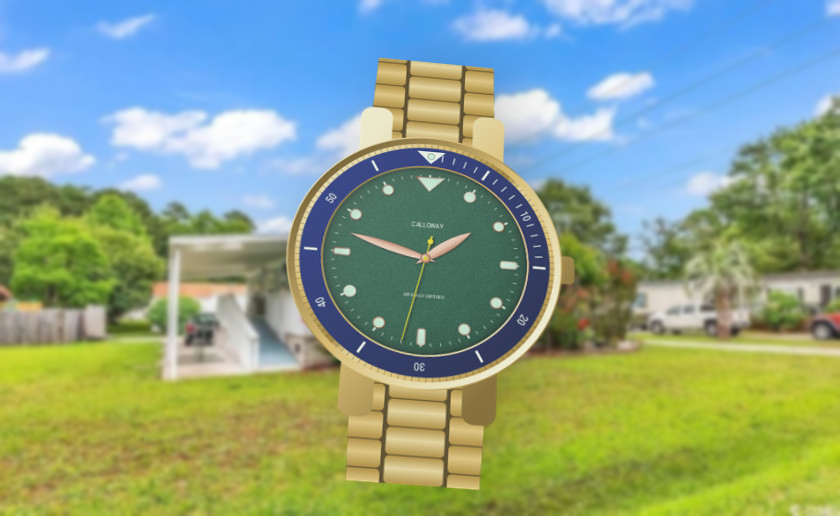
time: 1:47:32
